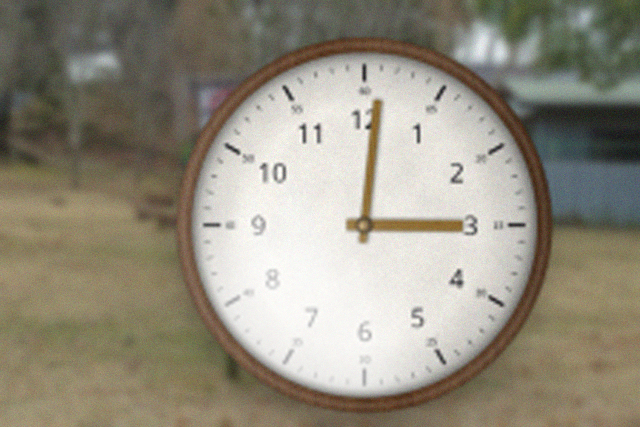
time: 3:01
